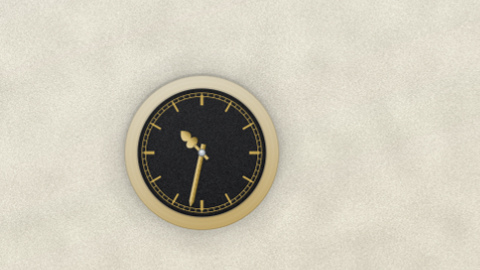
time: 10:32
